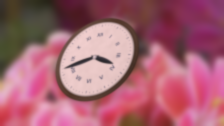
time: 3:42
